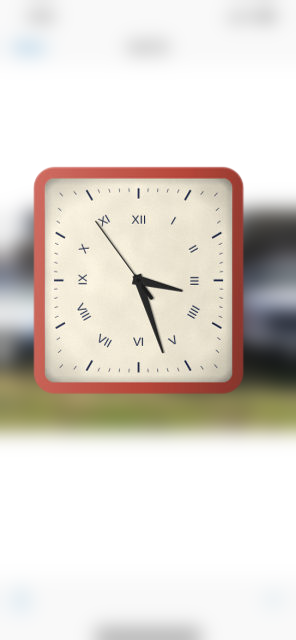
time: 3:26:54
